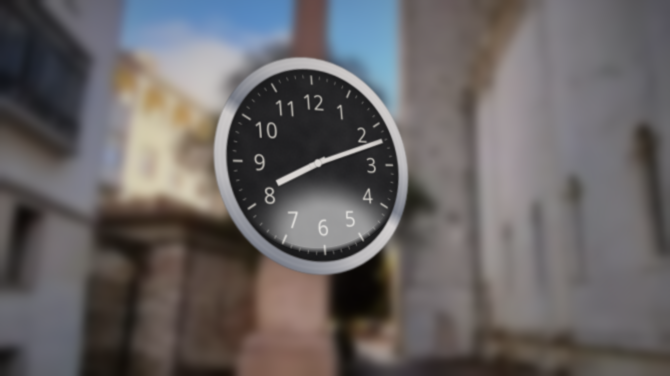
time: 8:12
